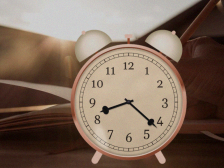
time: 8:22
